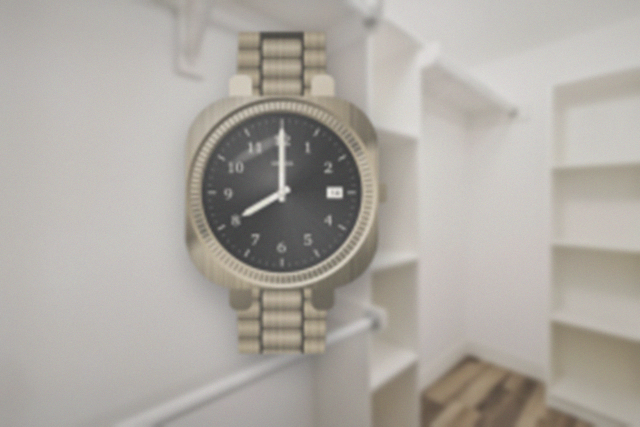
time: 8:00
